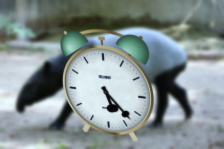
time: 5:23
